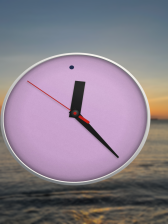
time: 12:23:52
